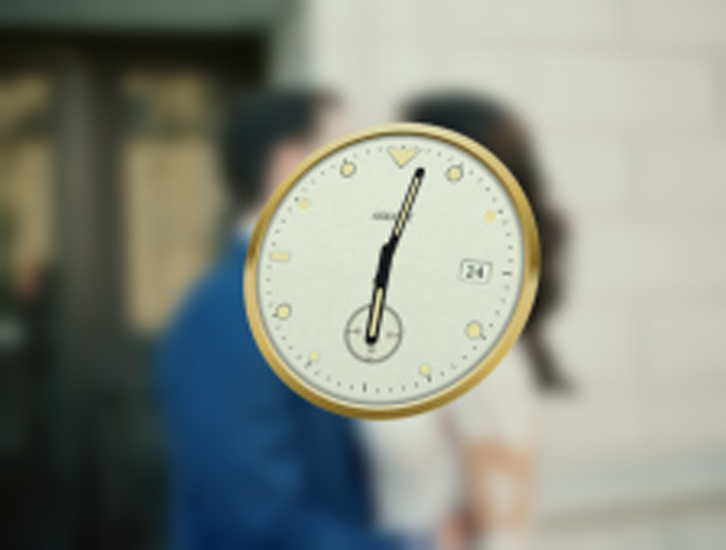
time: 6:02
